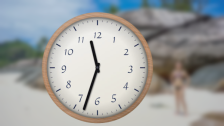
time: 11:33
